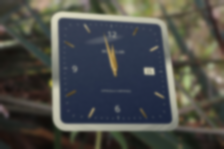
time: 11:58
